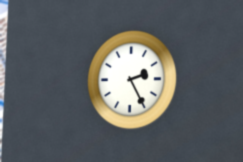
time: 2:25
